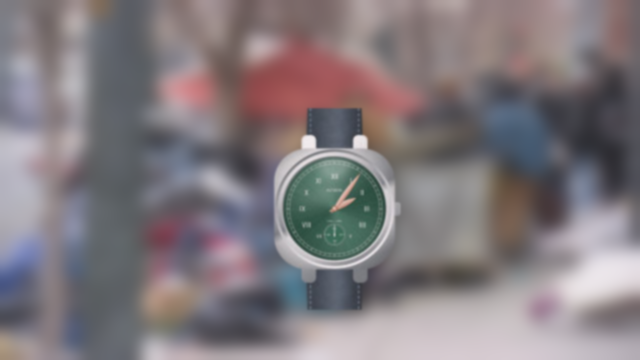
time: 2:06
